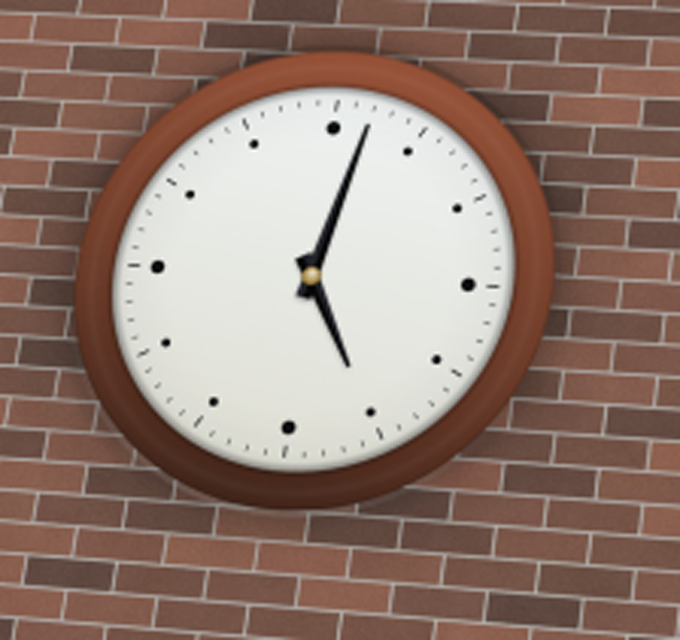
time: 5:02
